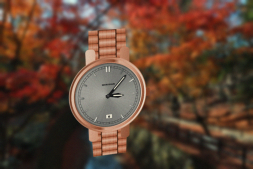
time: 3:07
